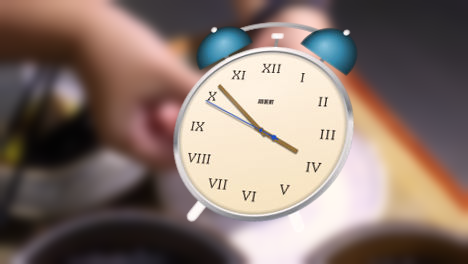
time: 3:51:49
